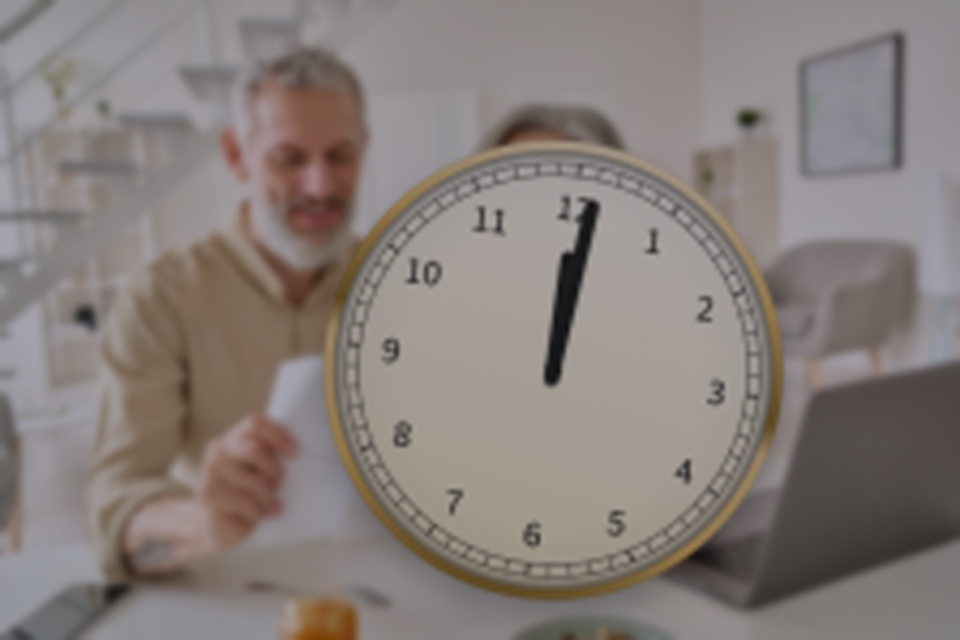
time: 12:01
